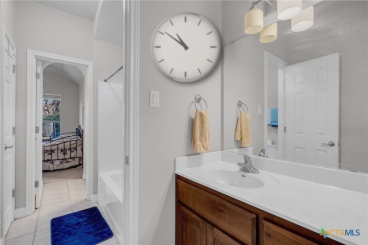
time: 10:51
